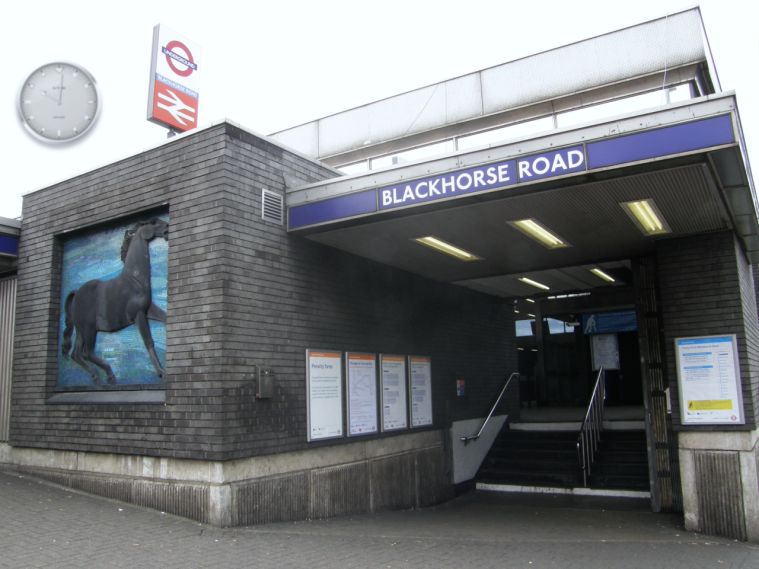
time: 10:01
